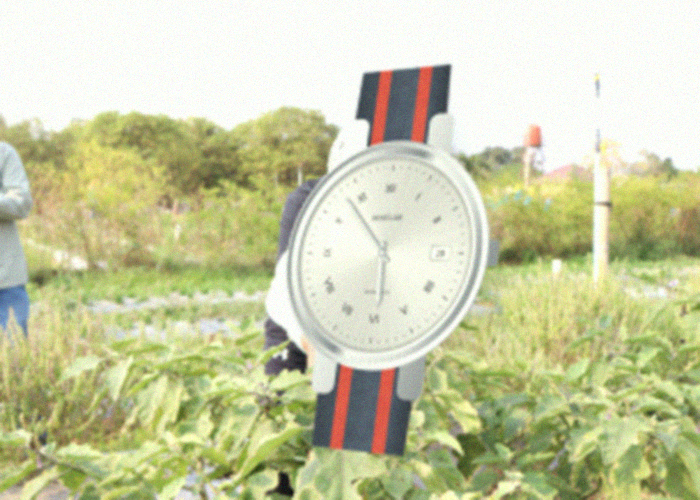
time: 5:53
